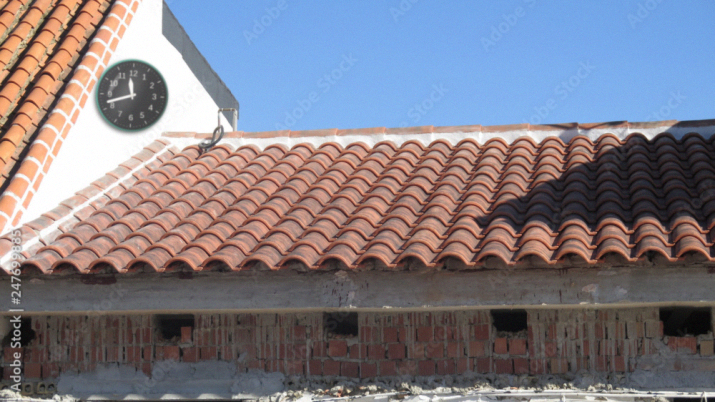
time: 11:42
